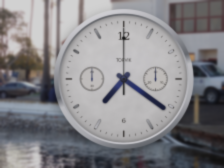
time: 7:21
